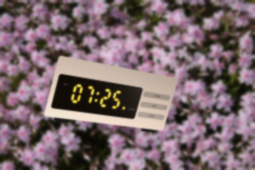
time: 7:25
